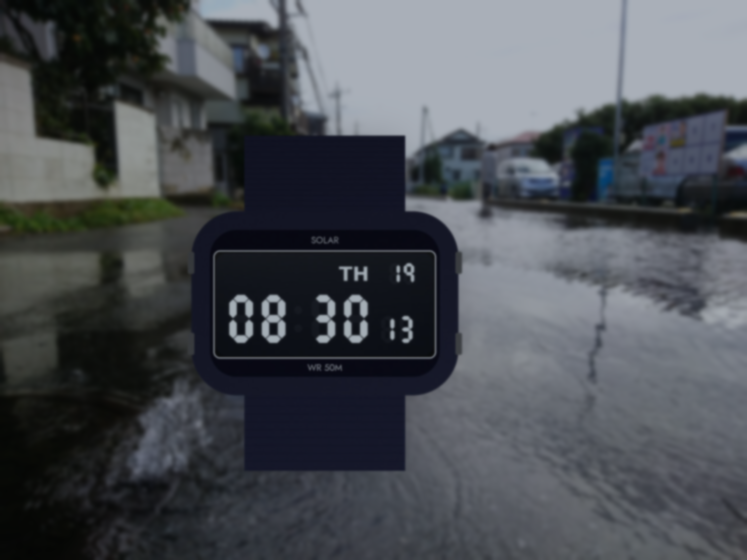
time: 8:30:13
